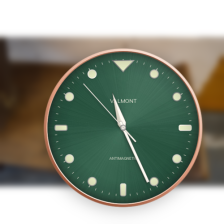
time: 11:25:53
